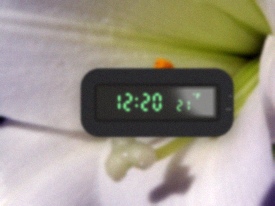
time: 12:20
